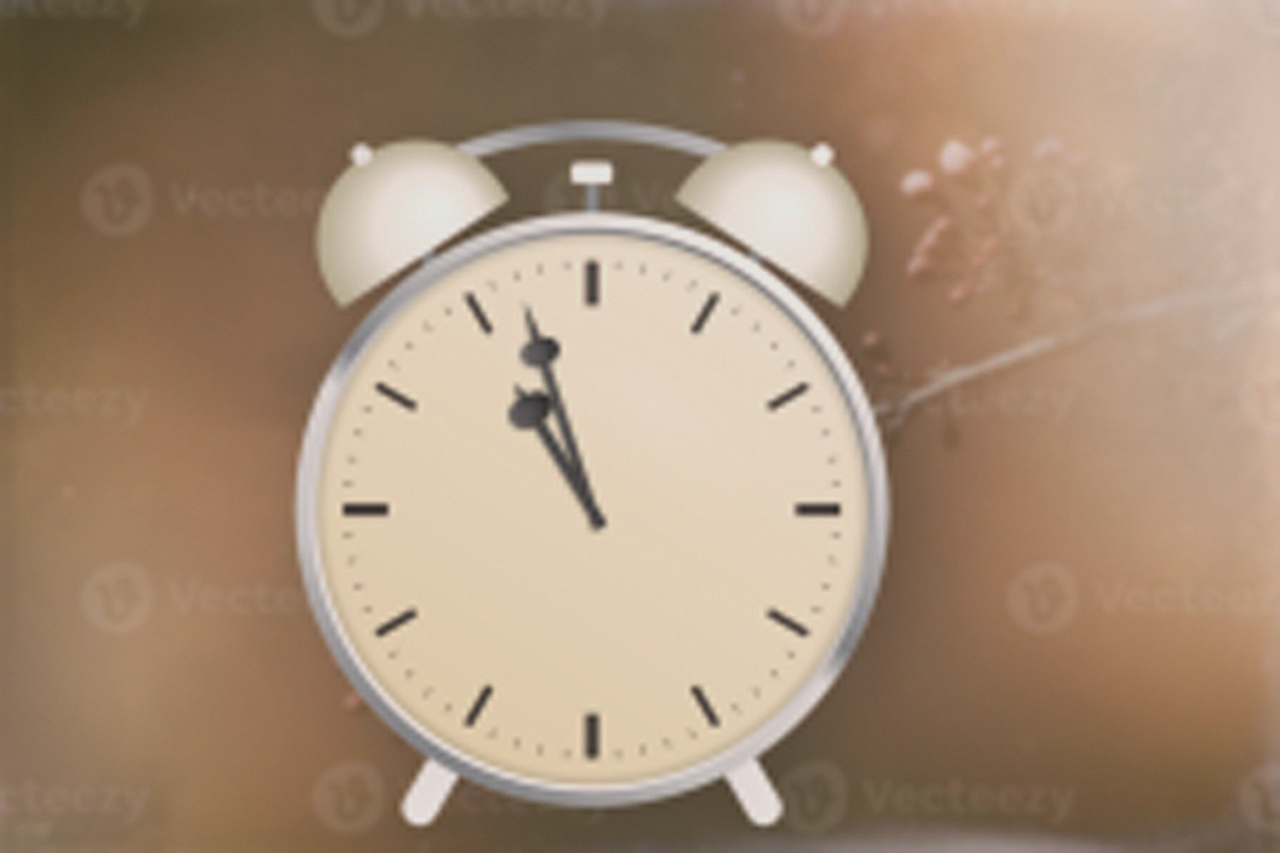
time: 10:57
